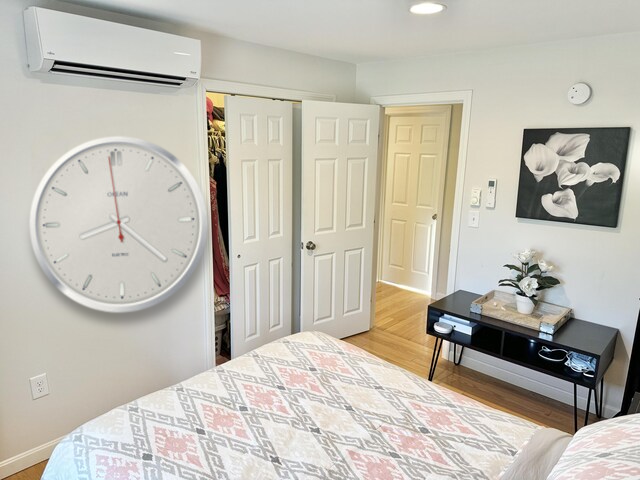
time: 8:21:59
